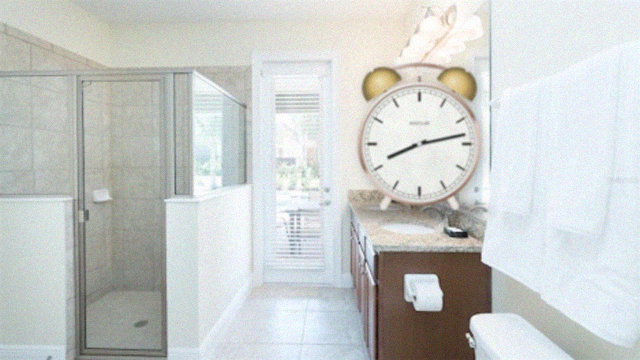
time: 8:13
